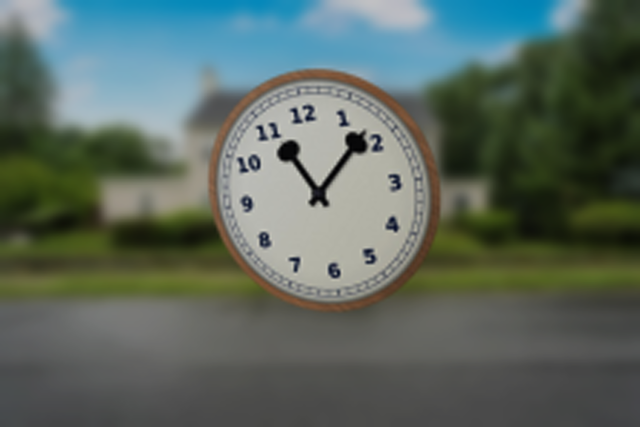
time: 11:08
